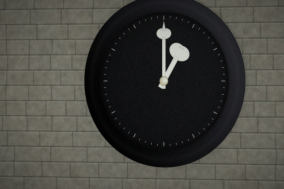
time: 1:00
